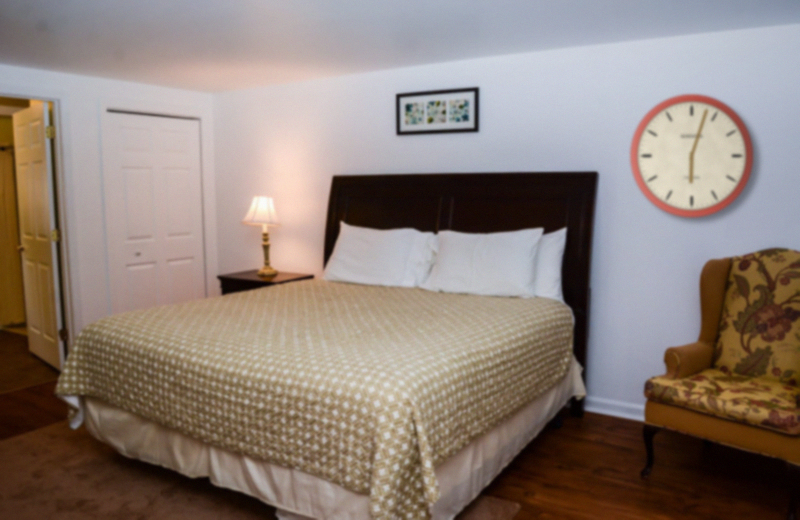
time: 6:03
